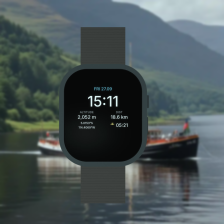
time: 15:11
